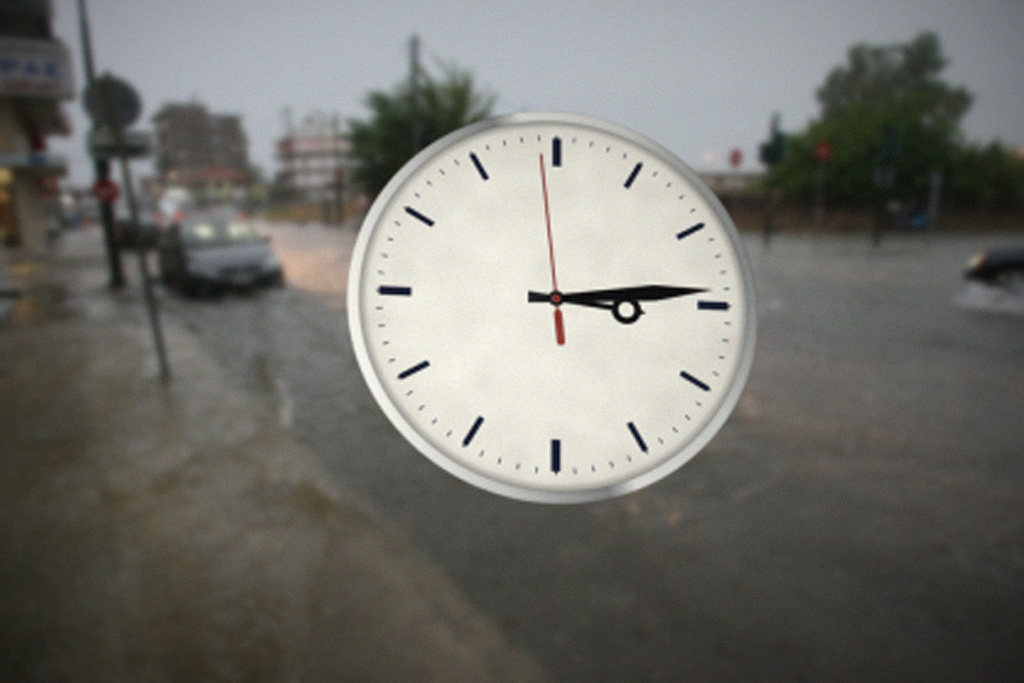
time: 3:13:59
